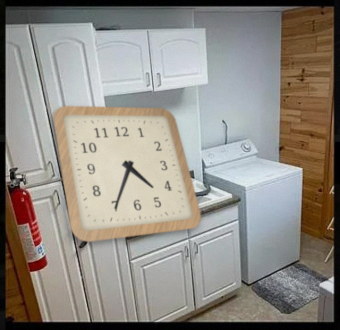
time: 4:35
